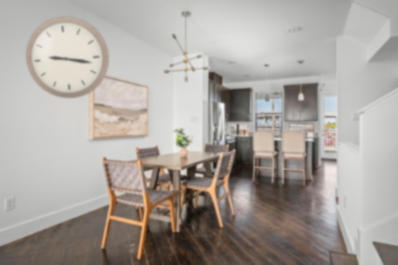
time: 9:17
